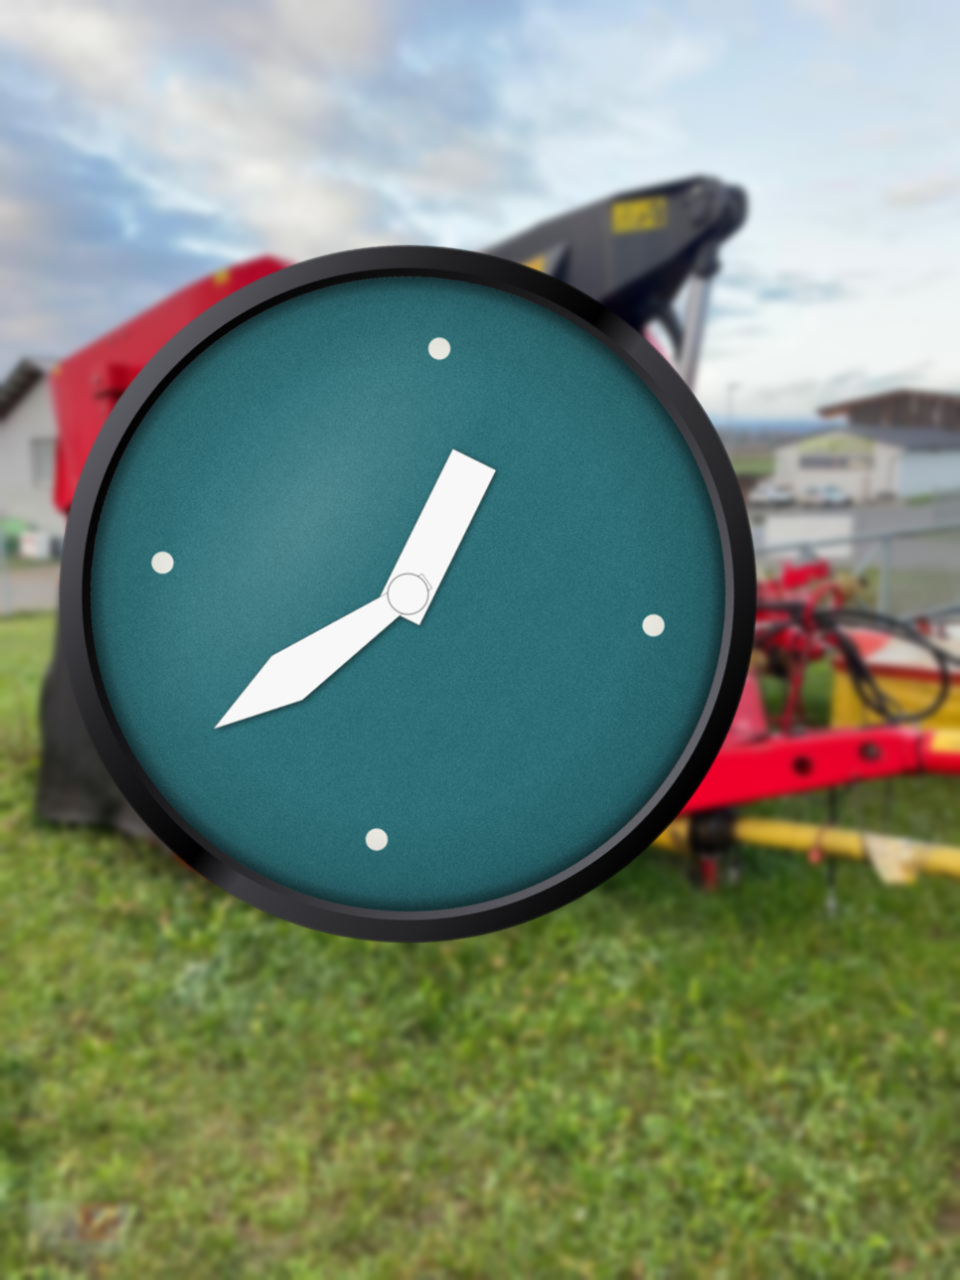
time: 12:38
